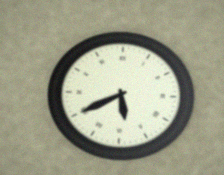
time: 5:40
